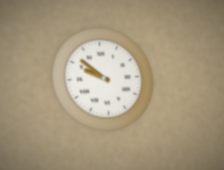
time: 9:52
